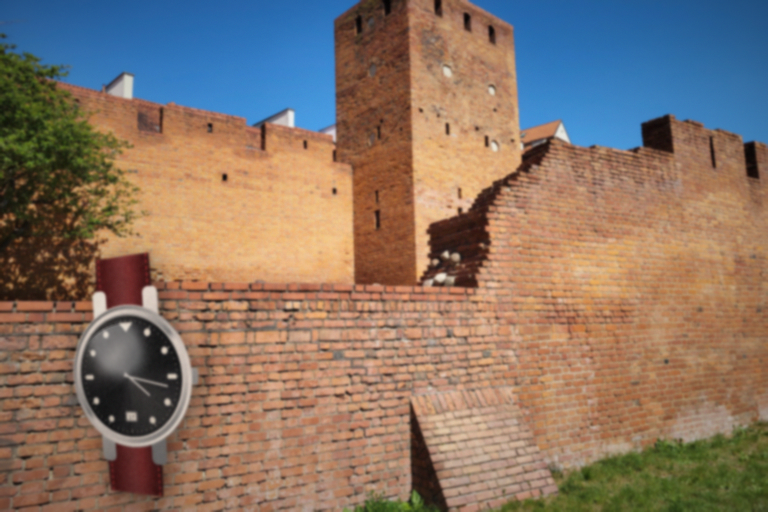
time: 4:17
